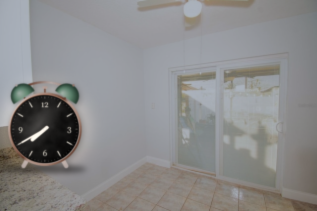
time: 7:40
